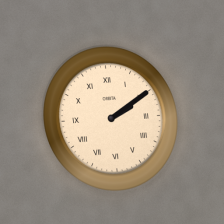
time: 2:10
